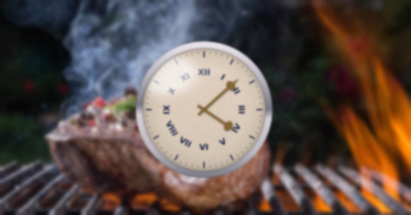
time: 4:08
